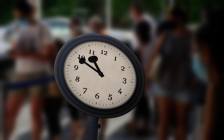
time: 10:49
